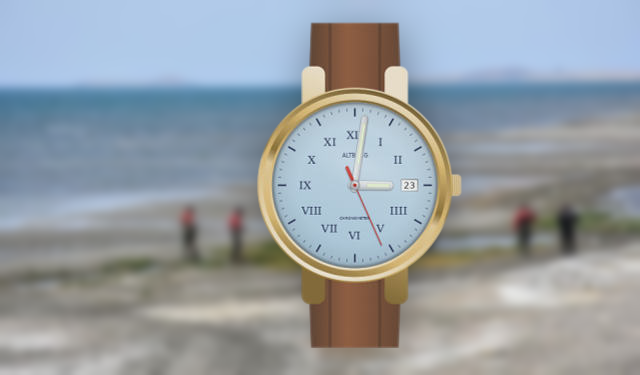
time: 3:01:26
